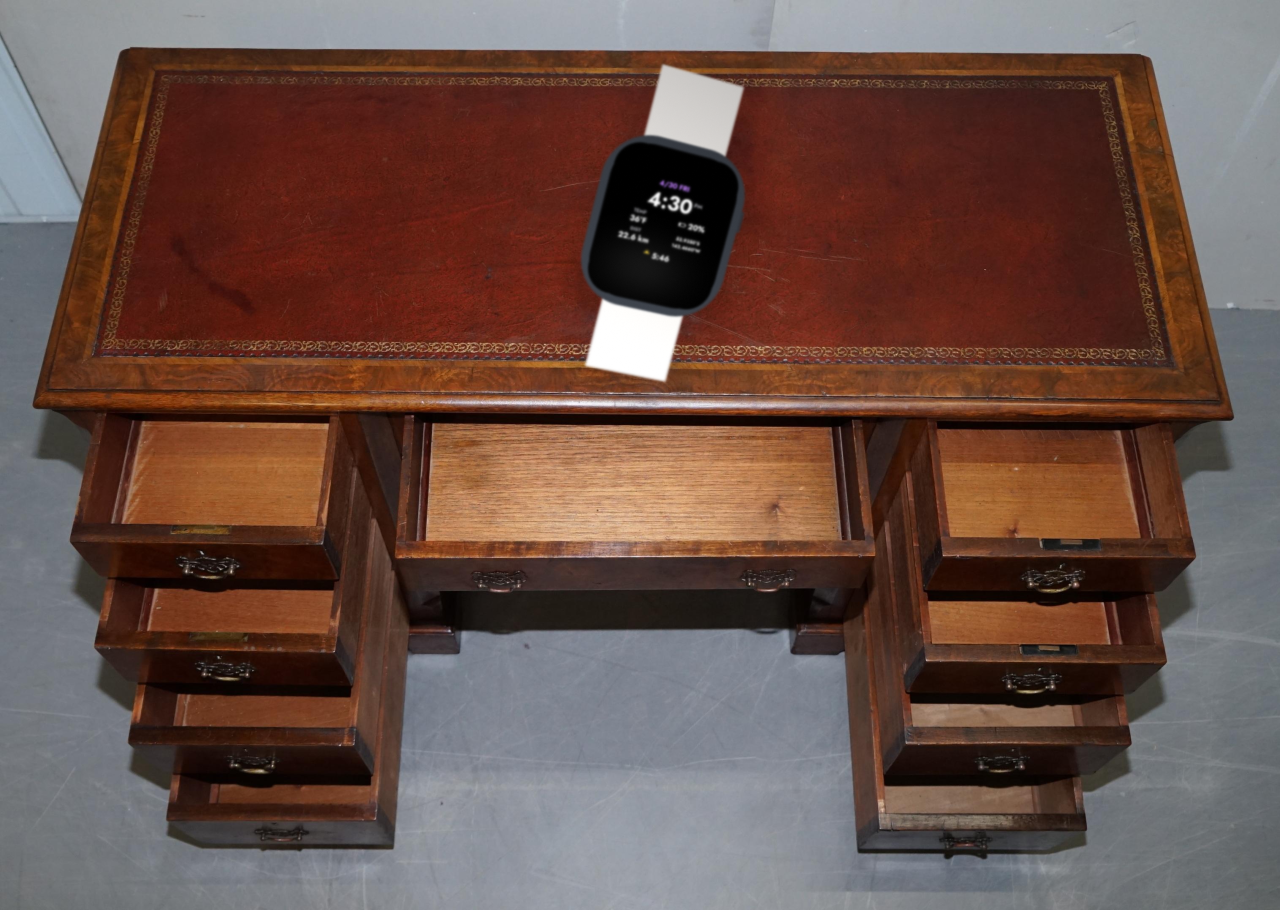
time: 4:30
